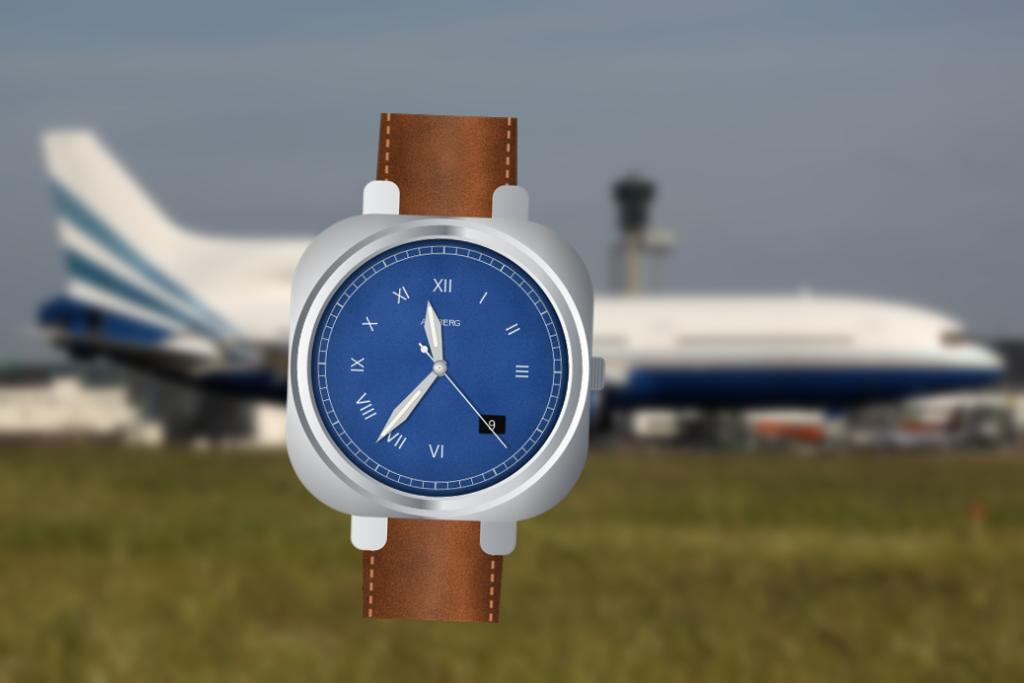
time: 11:36:23
